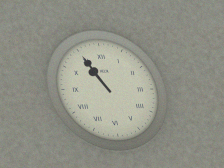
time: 10:55
